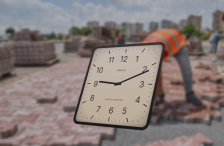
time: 9:11
